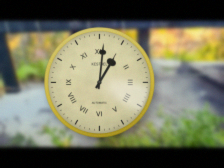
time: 1:01
